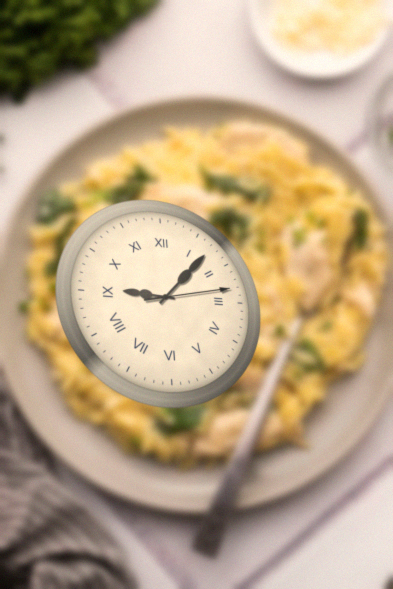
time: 9:07:13
